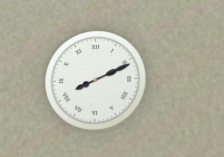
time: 8:11
